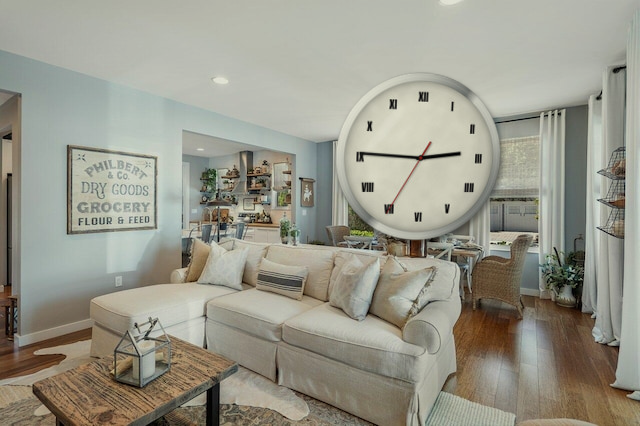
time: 2:45:35
